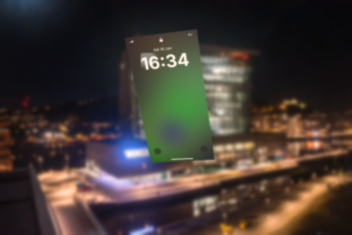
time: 16:34
